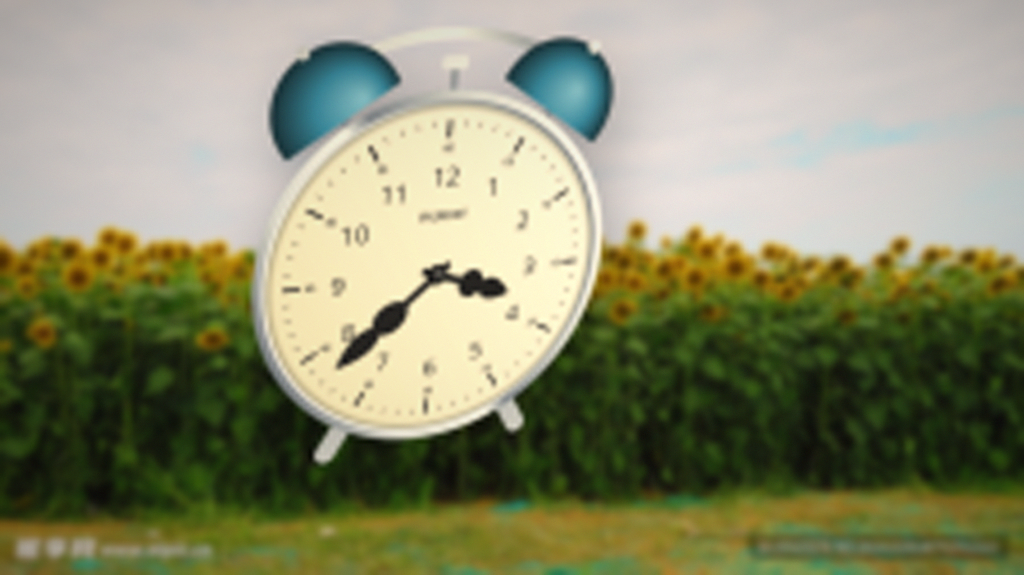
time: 3:38
